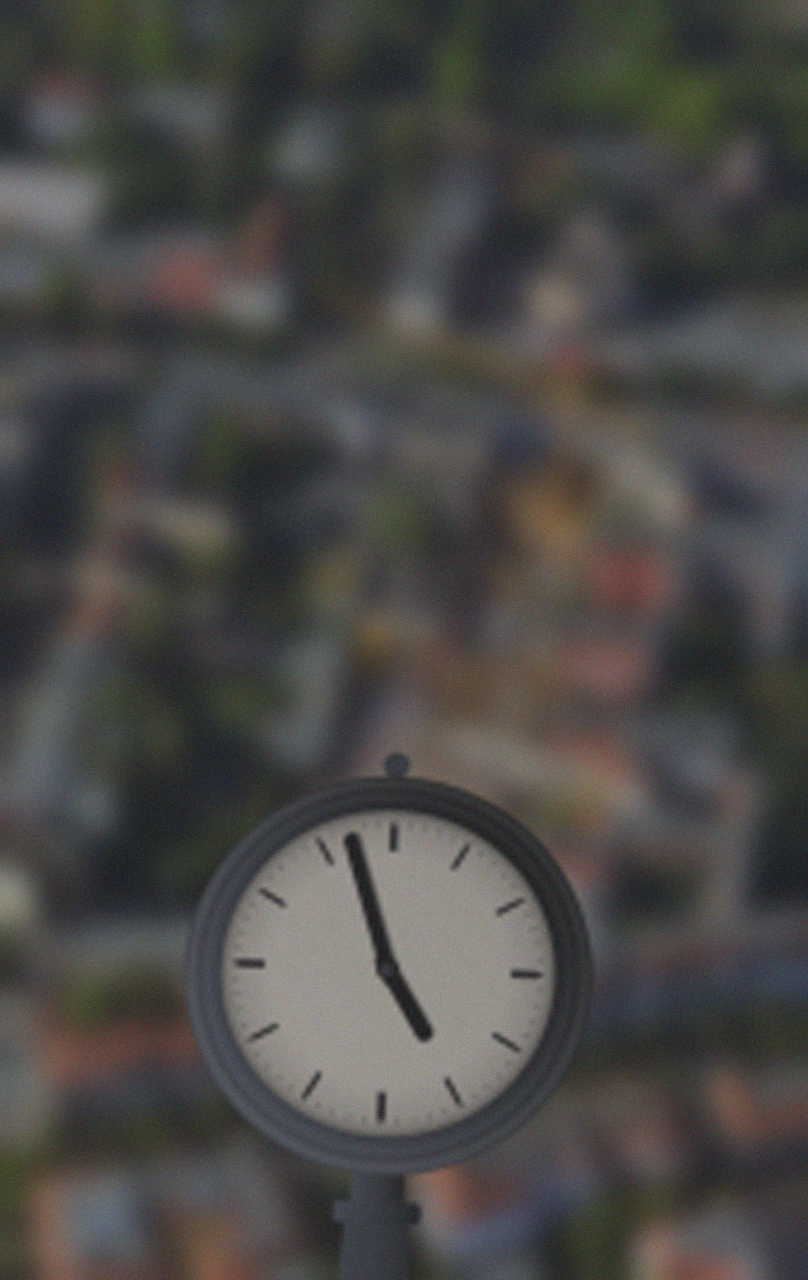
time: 4:57
